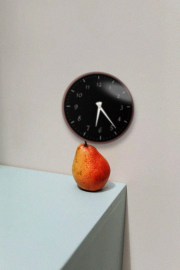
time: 6:24
